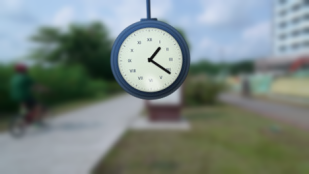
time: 1:21
